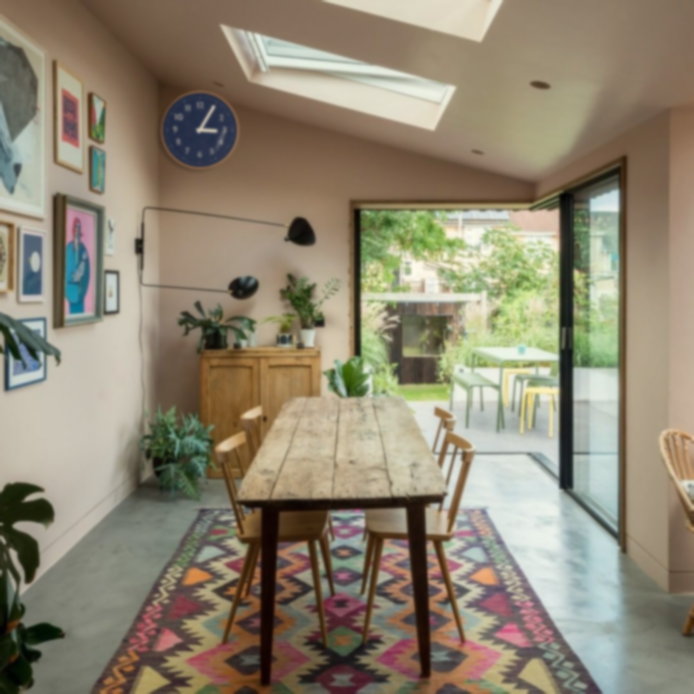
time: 3:05
